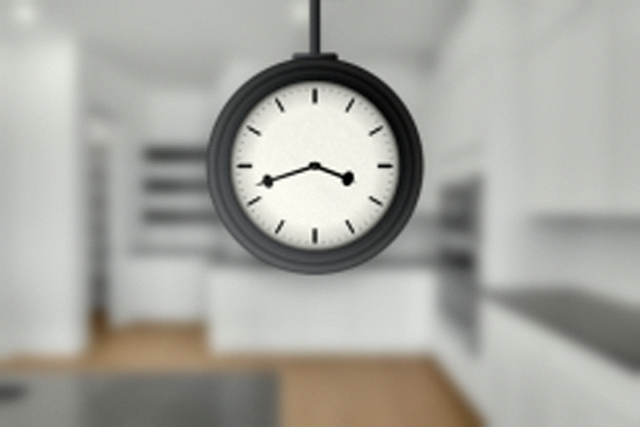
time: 3:42
